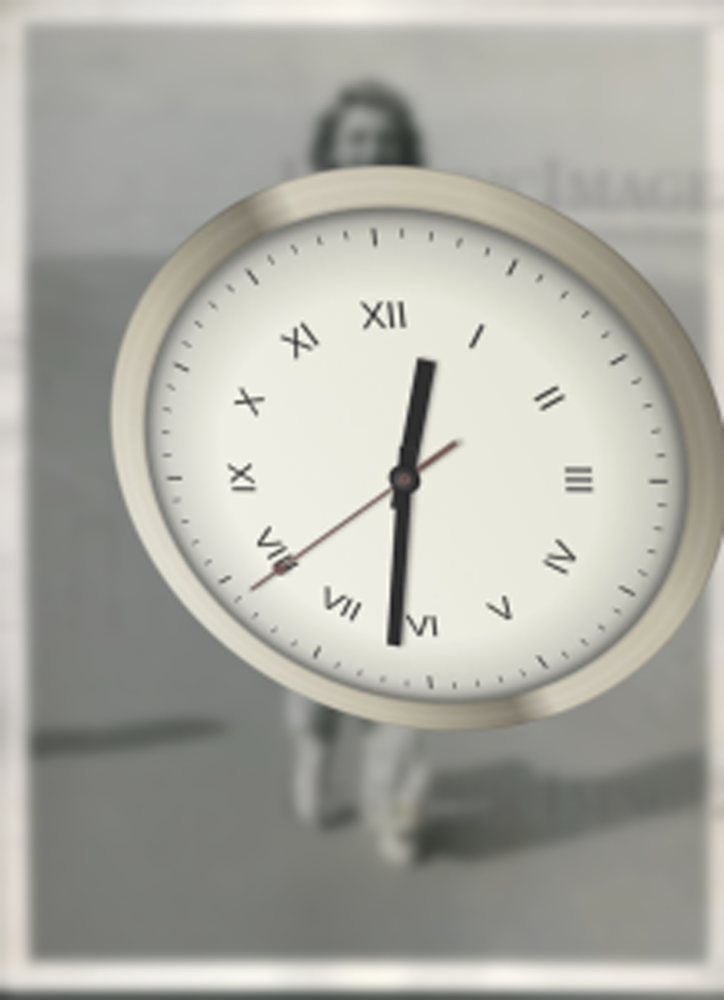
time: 12:31:39
